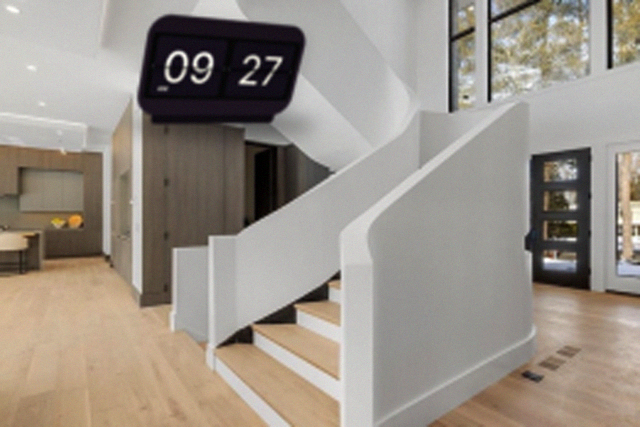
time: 9:27
